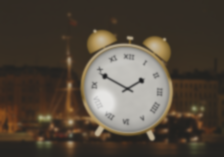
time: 1:49
